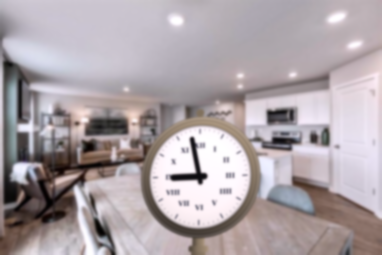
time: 8:58
